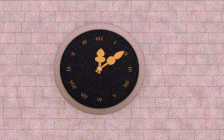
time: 12:09
